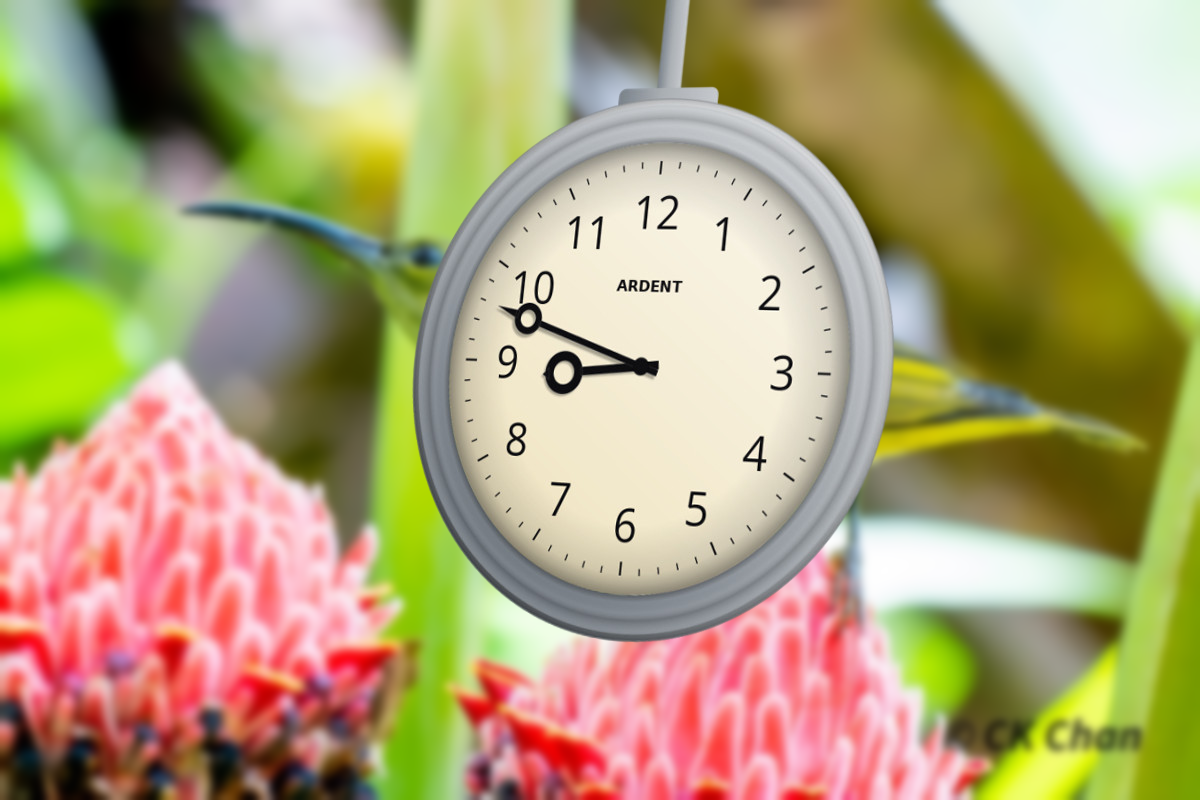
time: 8:48
